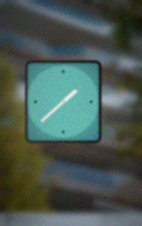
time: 1:38
